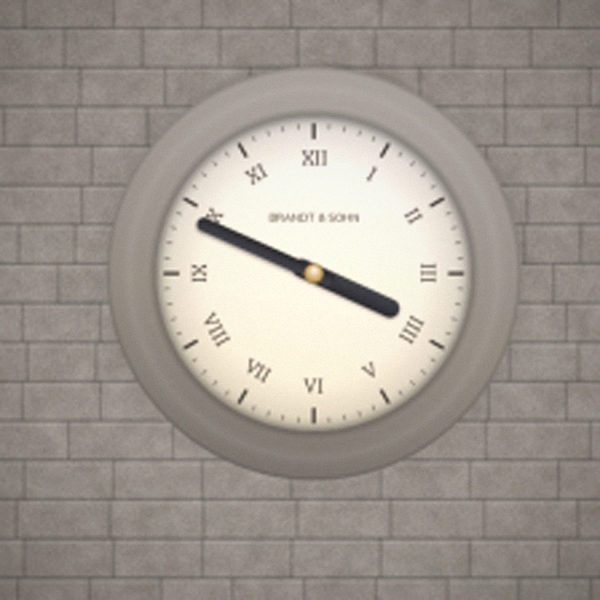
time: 3:49
